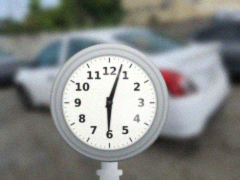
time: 6:03
